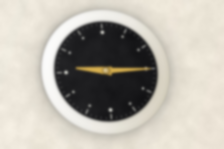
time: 9:15
